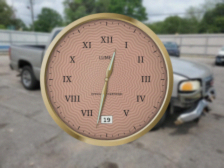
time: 12:32
